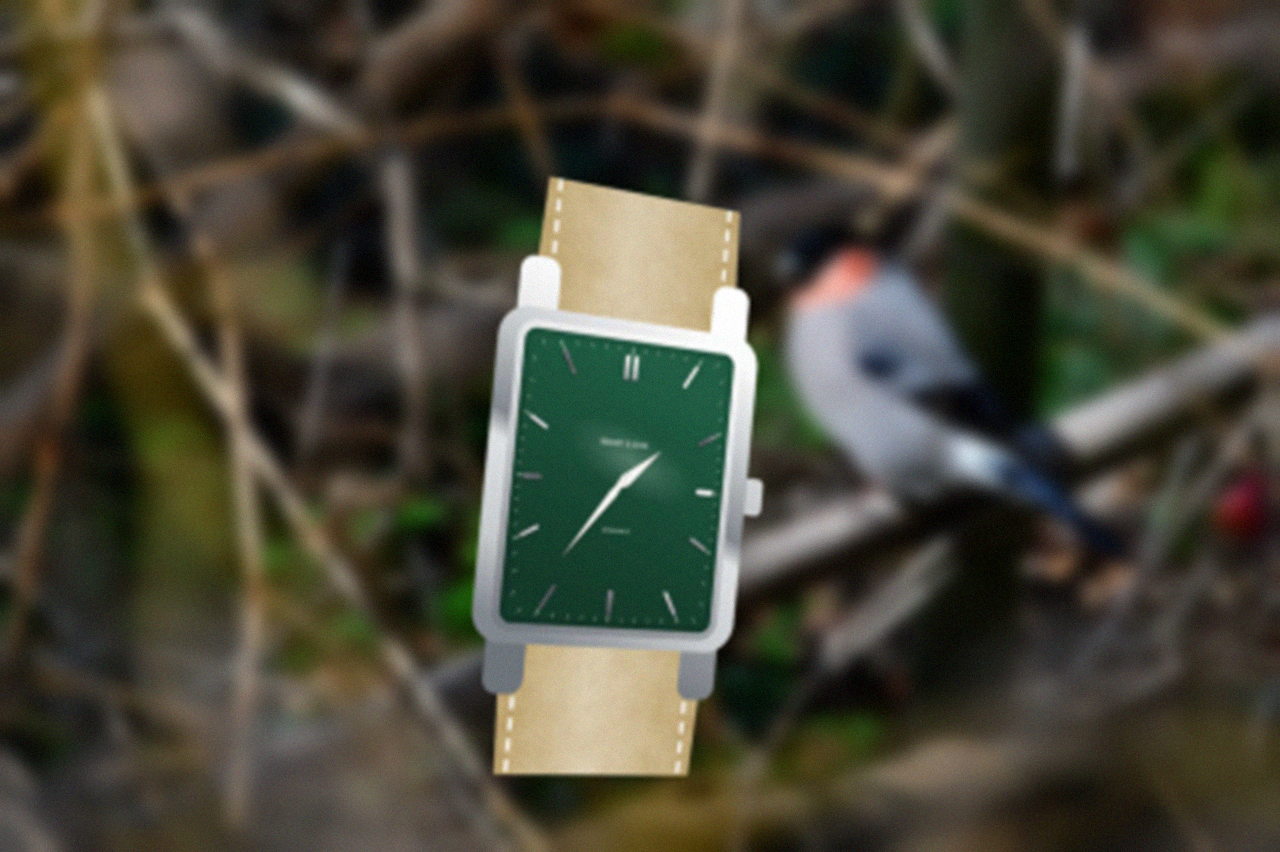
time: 1:36
